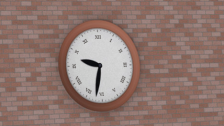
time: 9:32
